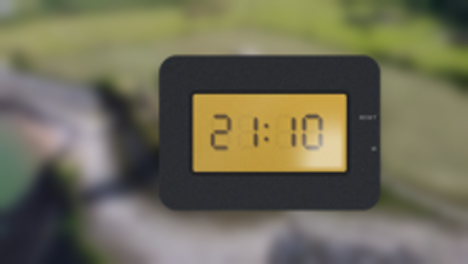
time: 21:10
